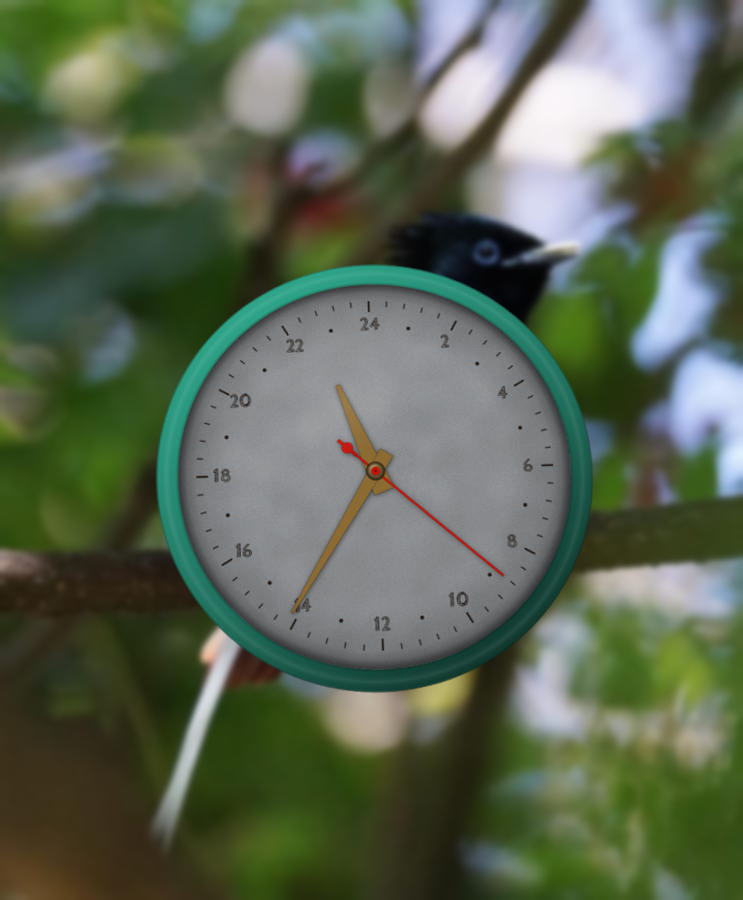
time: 22:35:22
